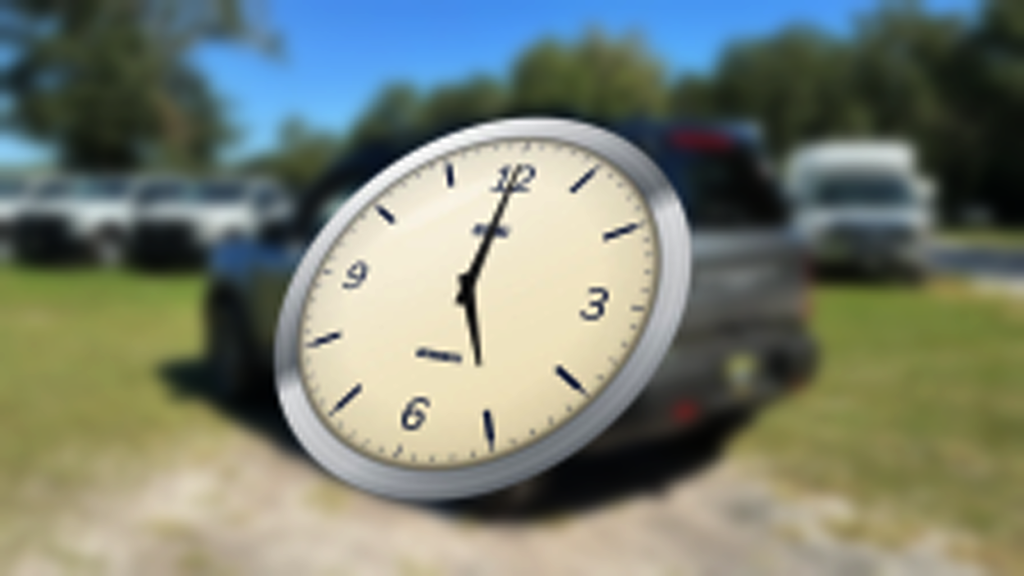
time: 5:00
